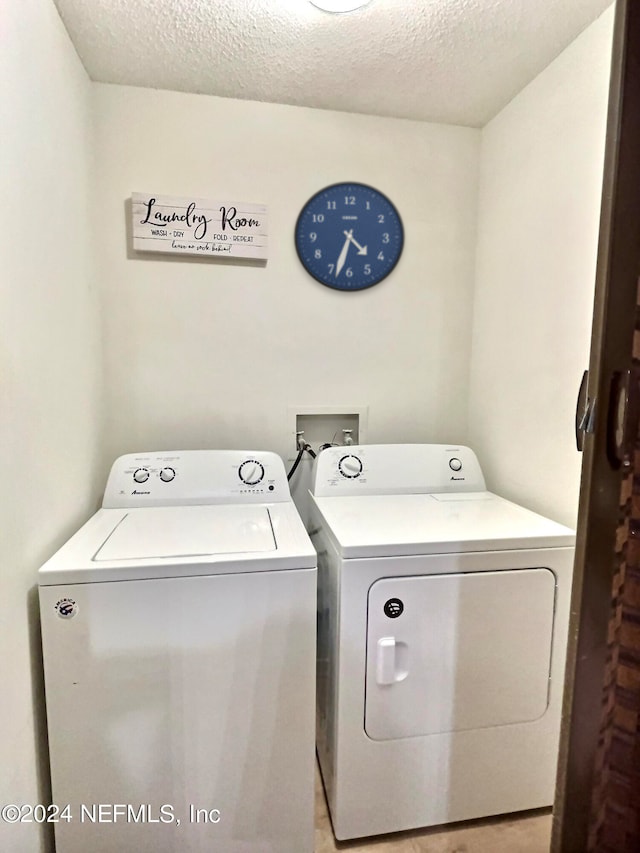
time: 4:33
